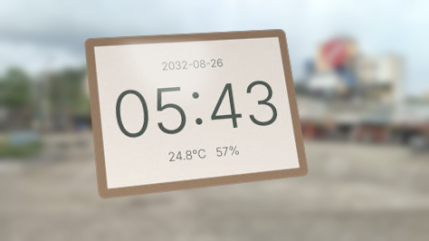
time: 5:43
